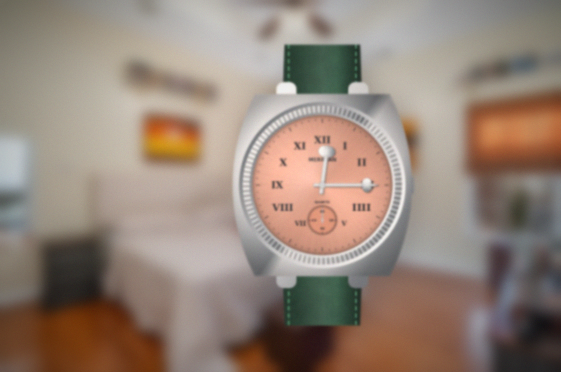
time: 12:15
